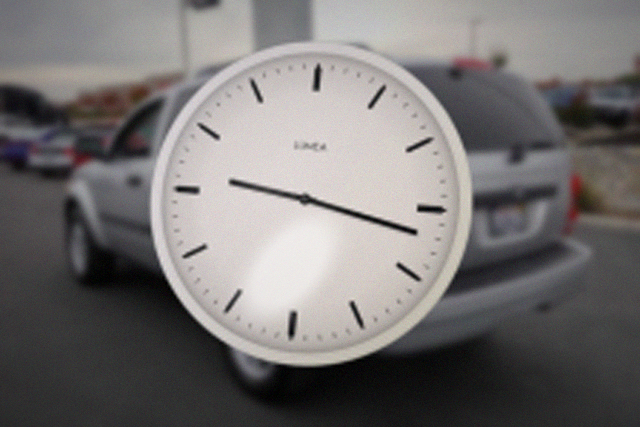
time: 9:17
